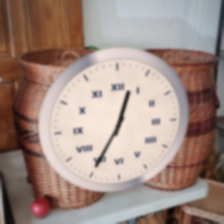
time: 12:35
